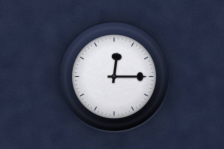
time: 12:15
